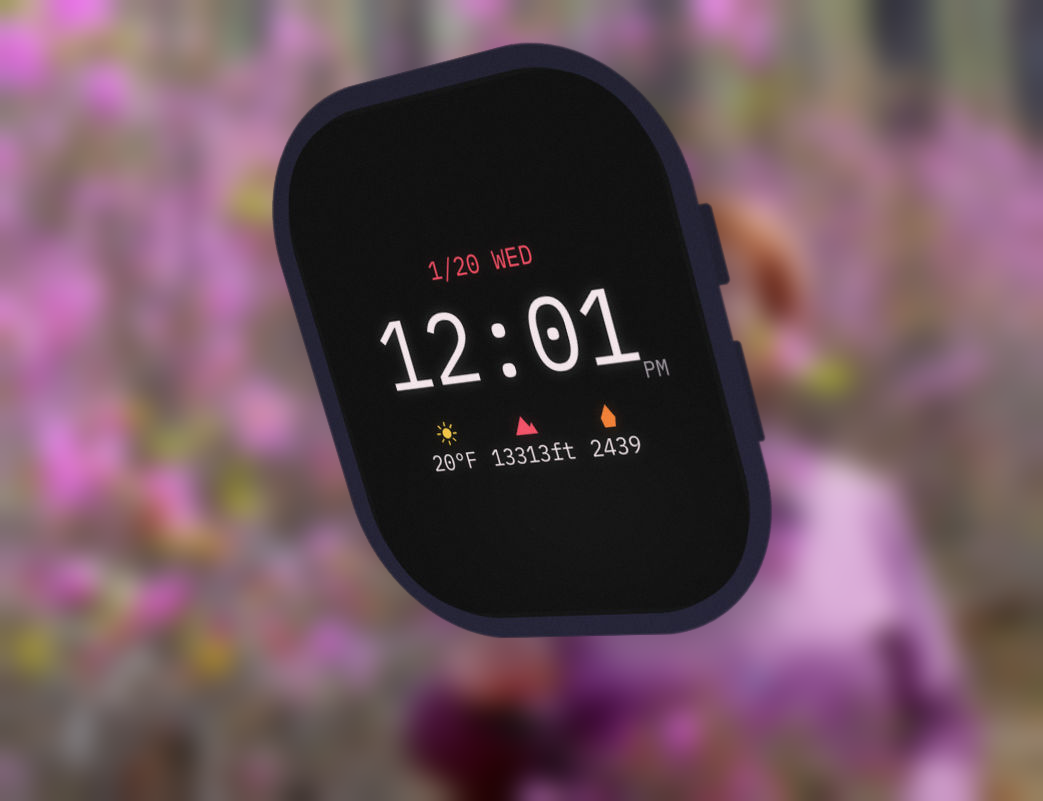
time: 12:01
